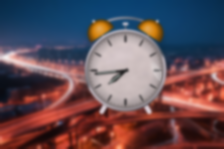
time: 7:44
